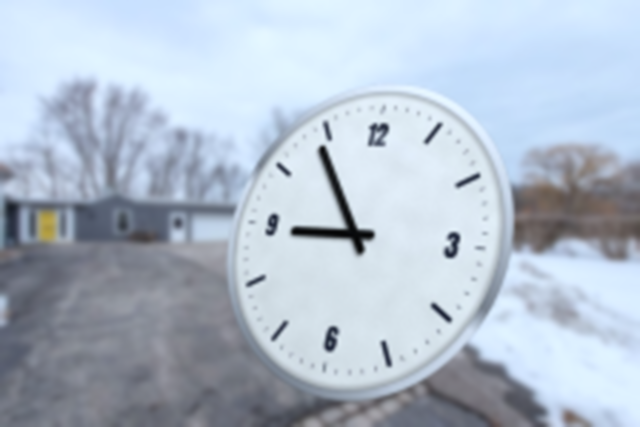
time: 8:54
